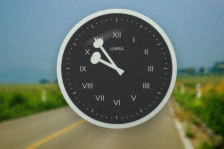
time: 9:54
